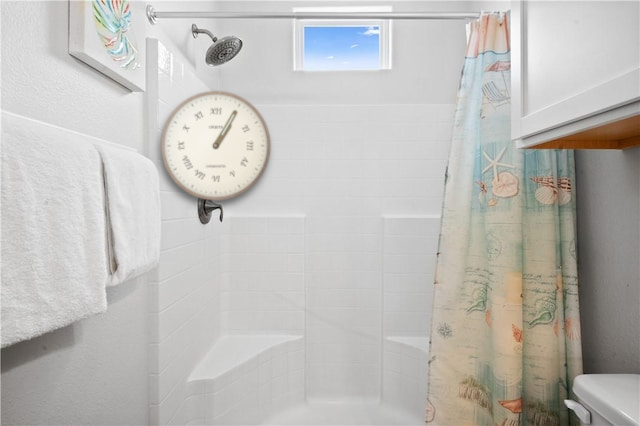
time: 1:05
